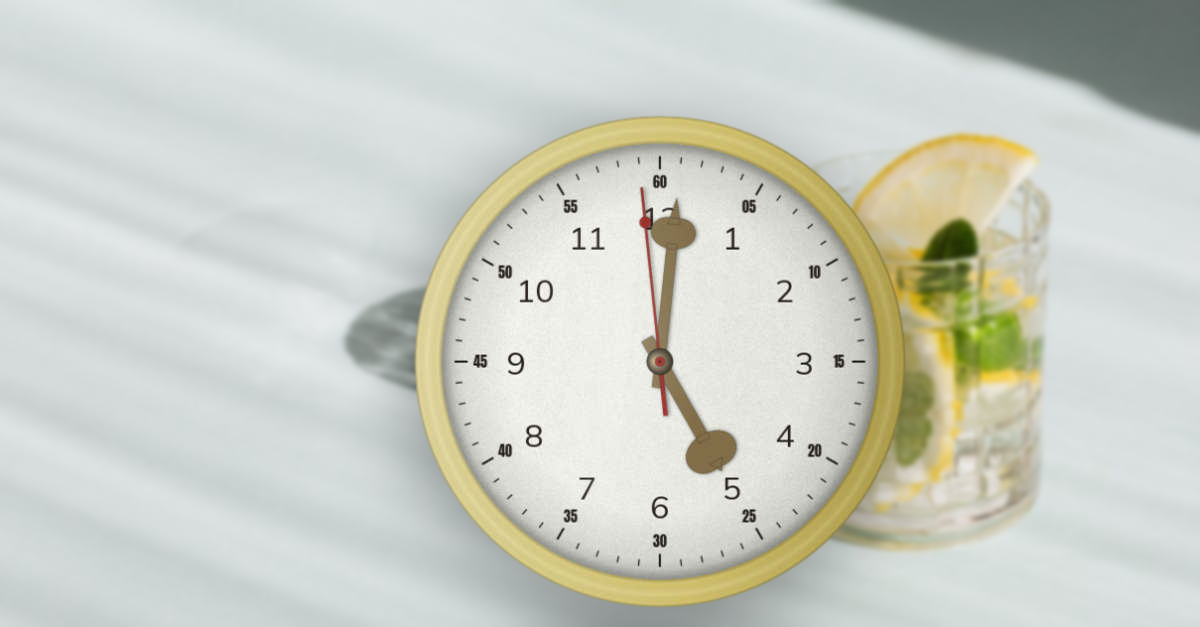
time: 5:00:59
